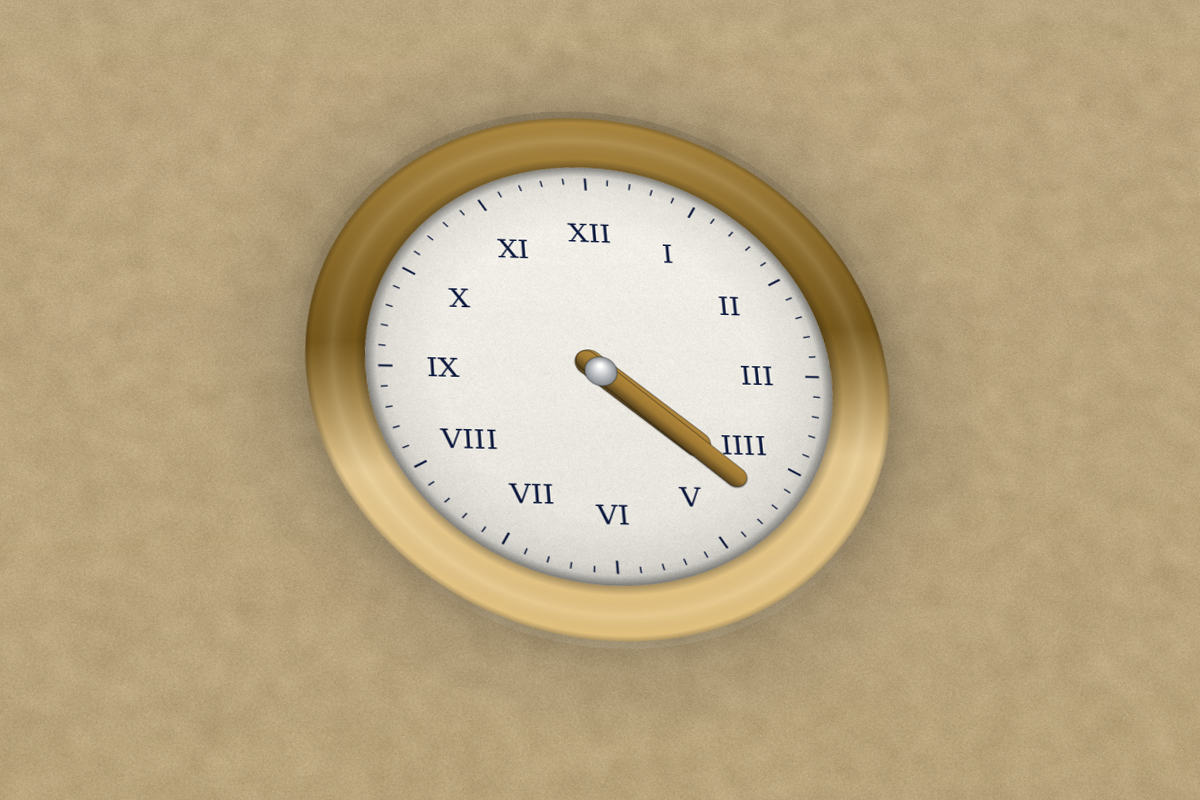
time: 4:22
